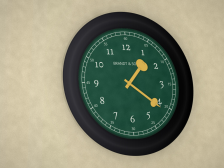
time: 1:21
